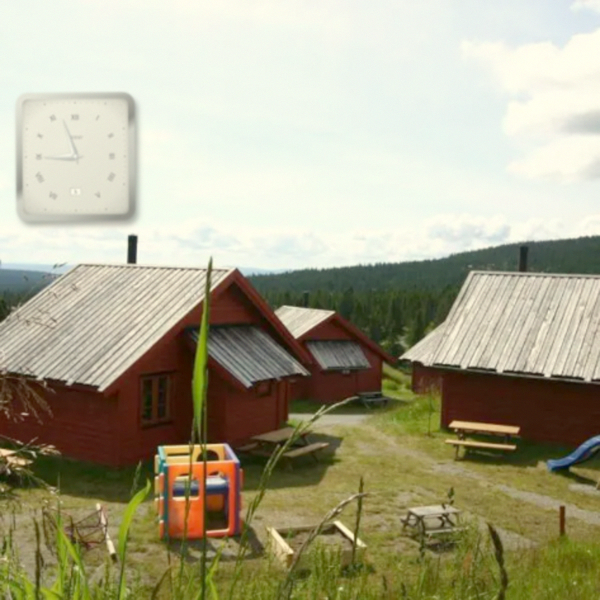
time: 8:57
